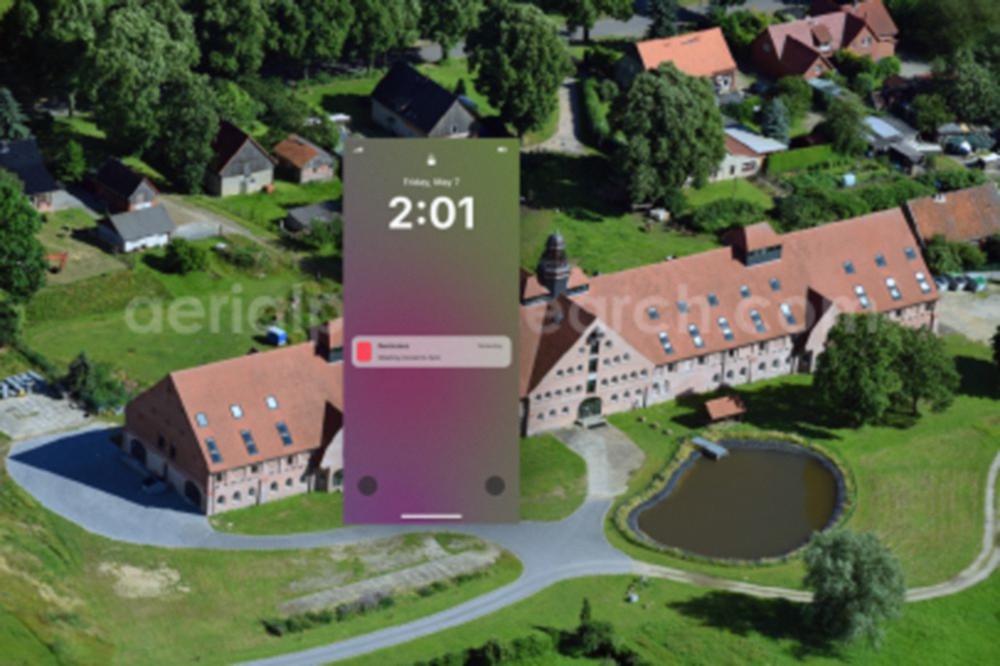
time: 2:01
